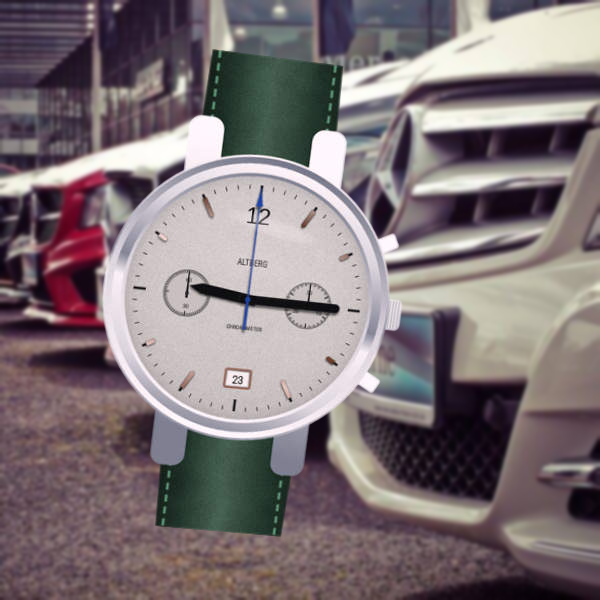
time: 9:15
